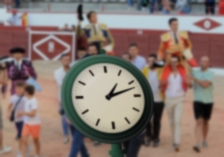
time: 1:12
